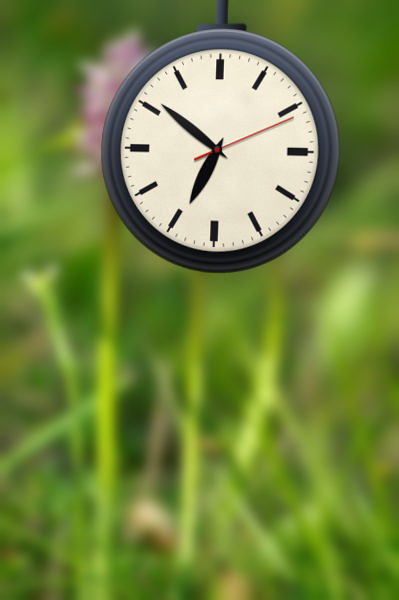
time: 6:51:11
